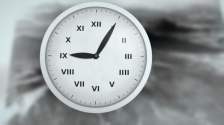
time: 9:05
